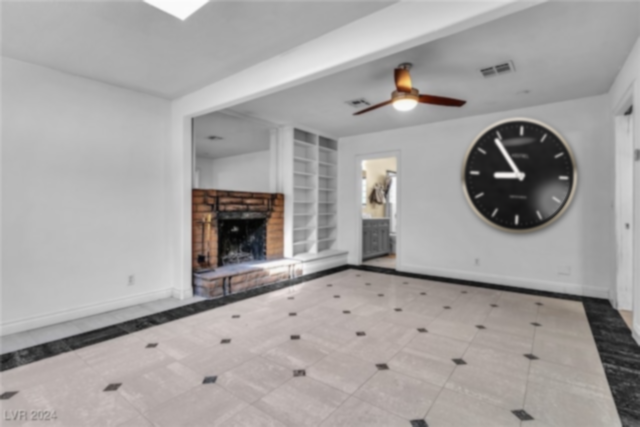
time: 8:54
